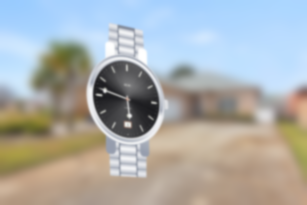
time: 5:47
